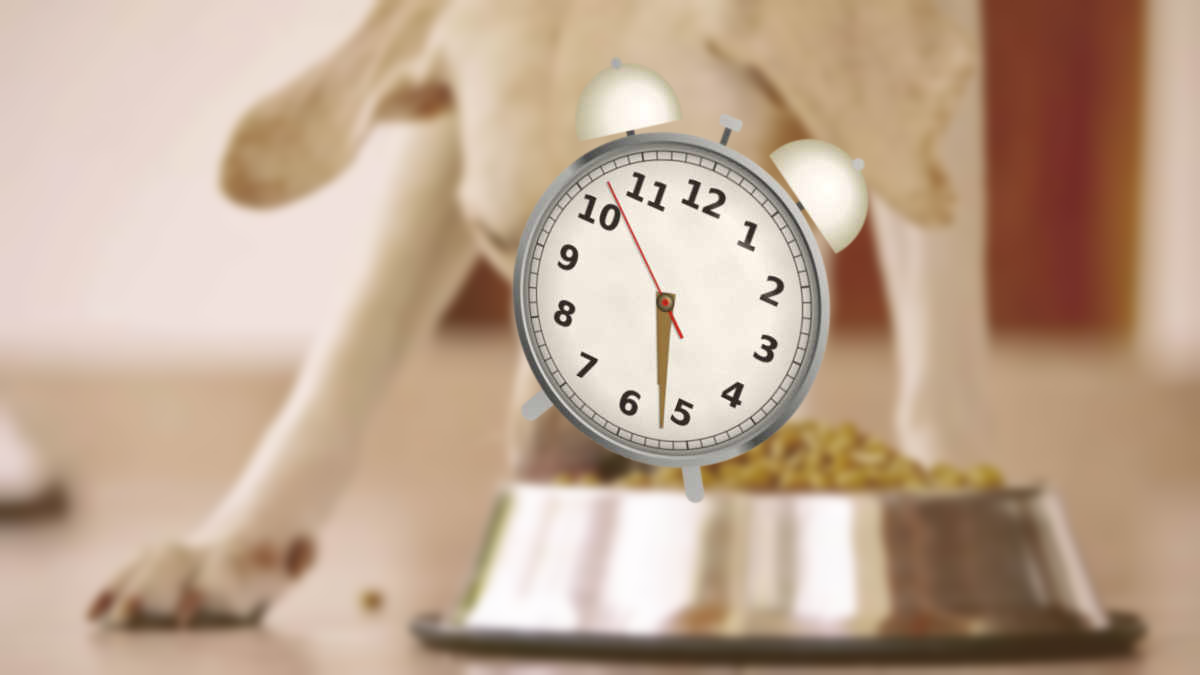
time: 5:26:52
